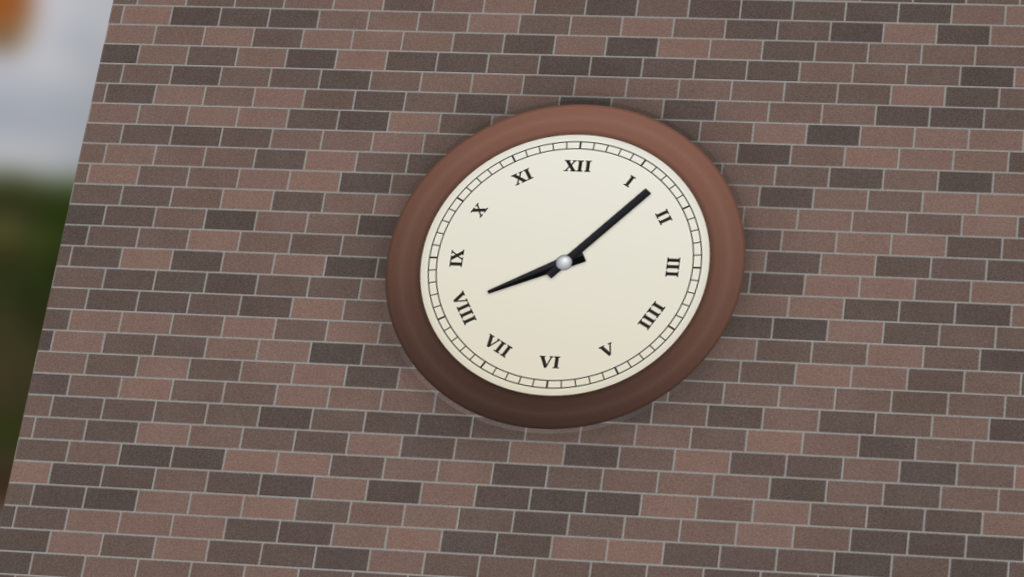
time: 8:07
